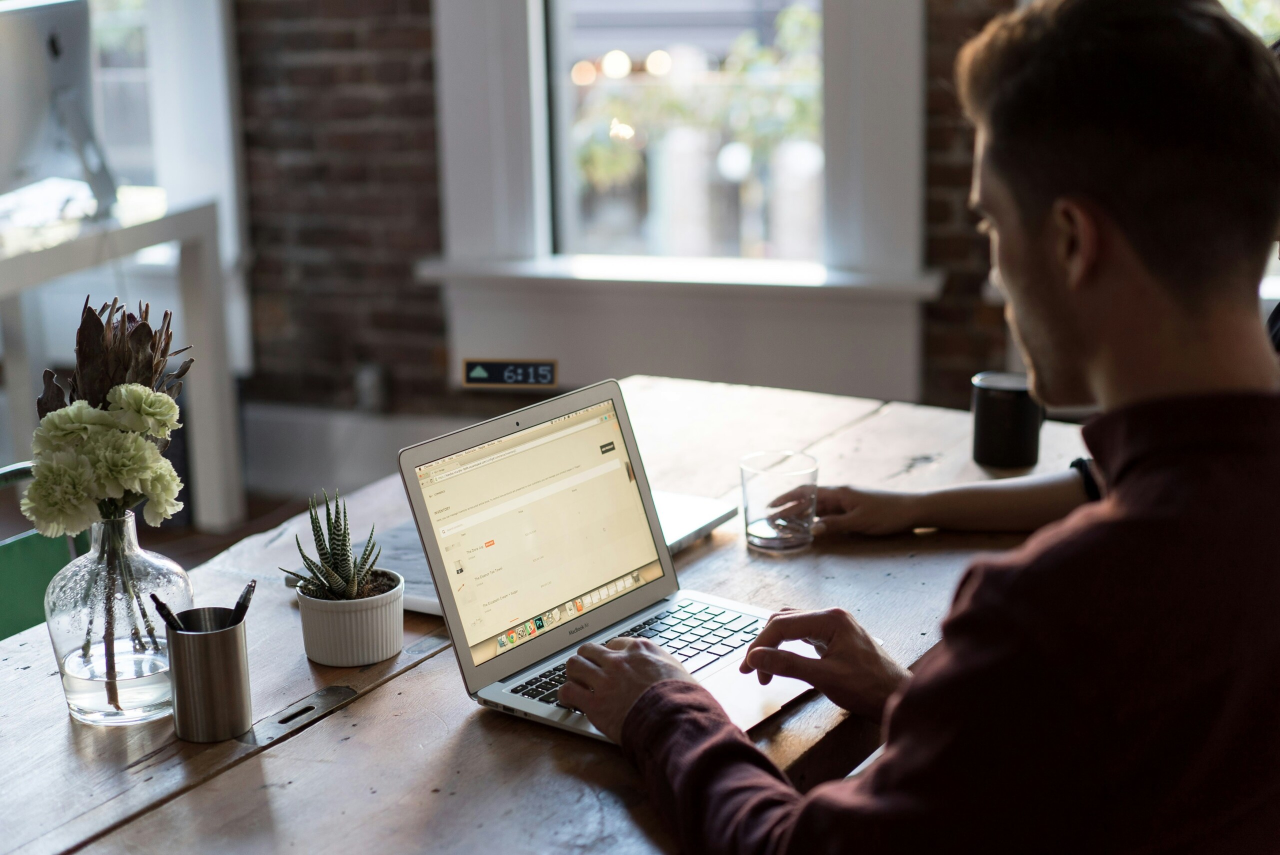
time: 6:15
